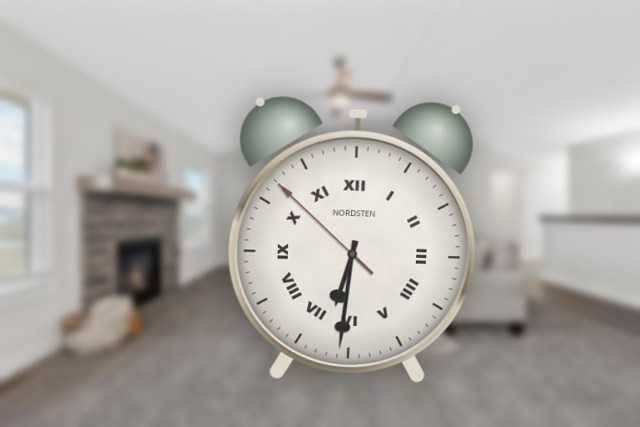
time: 6:30:52
